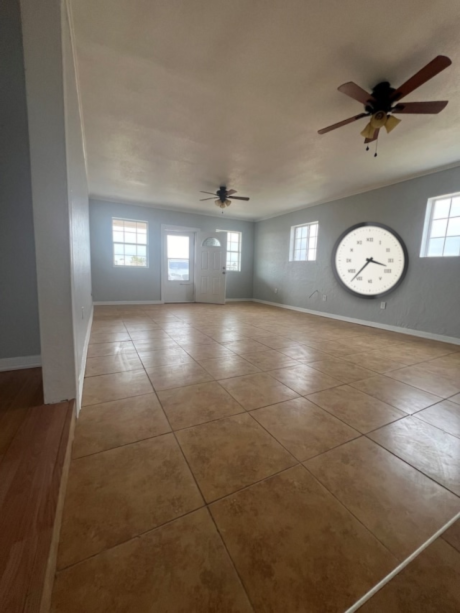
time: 3:37
